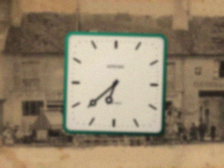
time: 6:38
